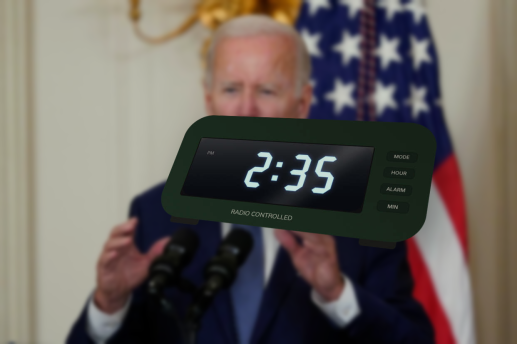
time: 2:35
